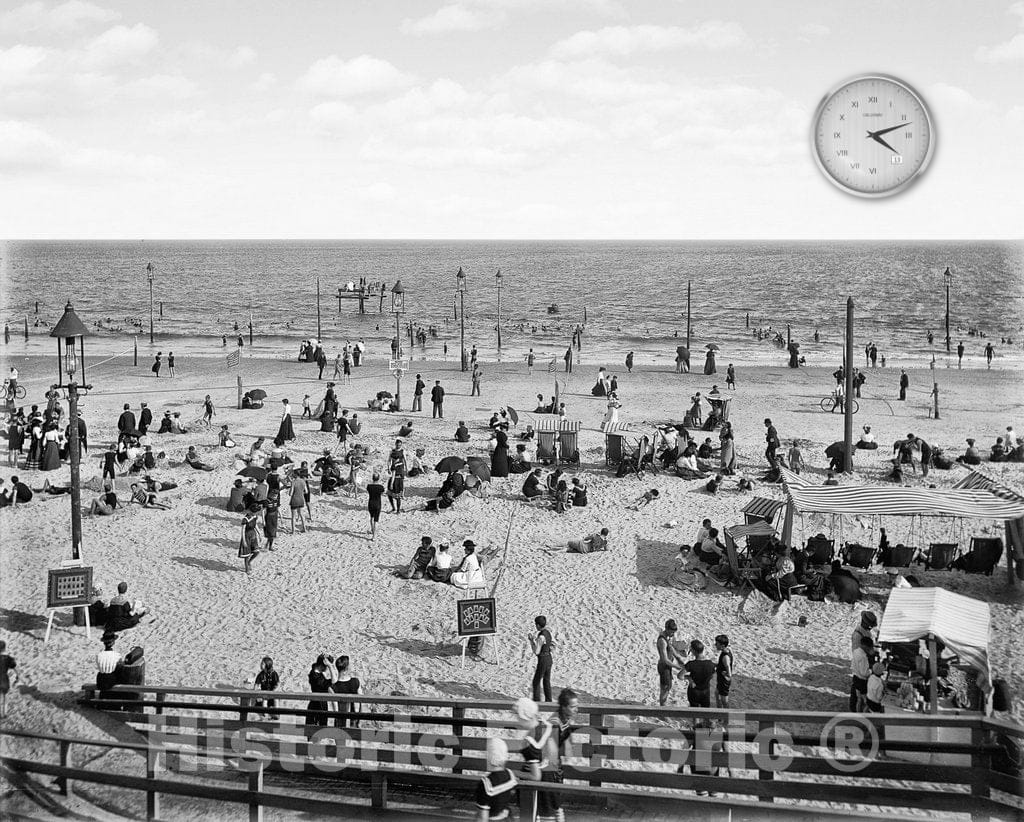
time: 4:12
